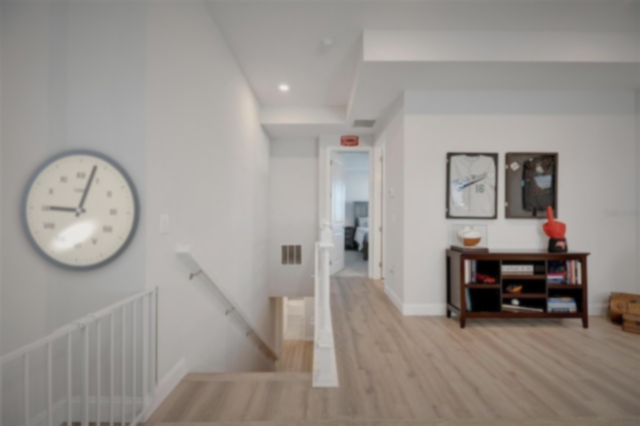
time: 9:03
